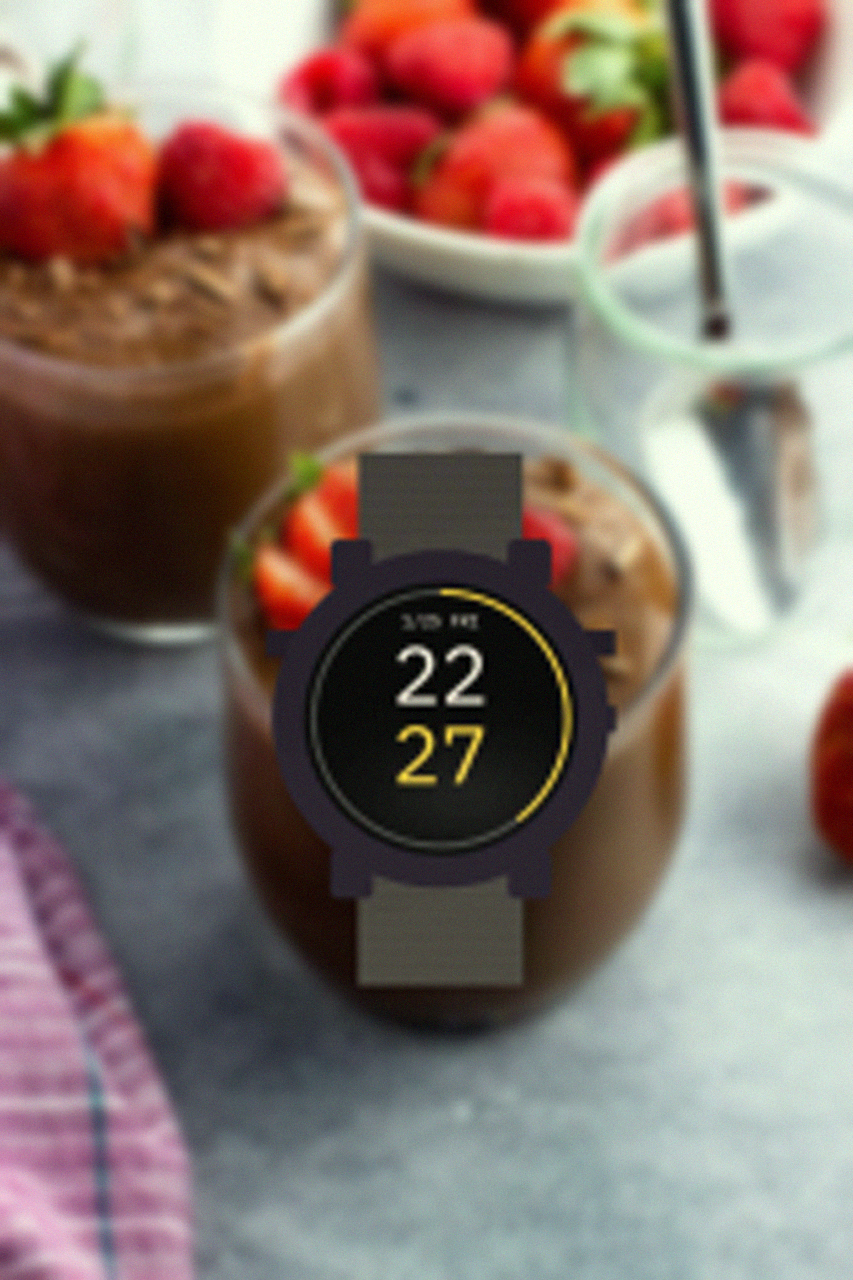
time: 22:27
